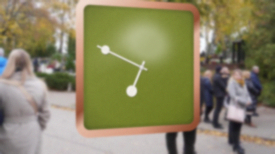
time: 6:49
